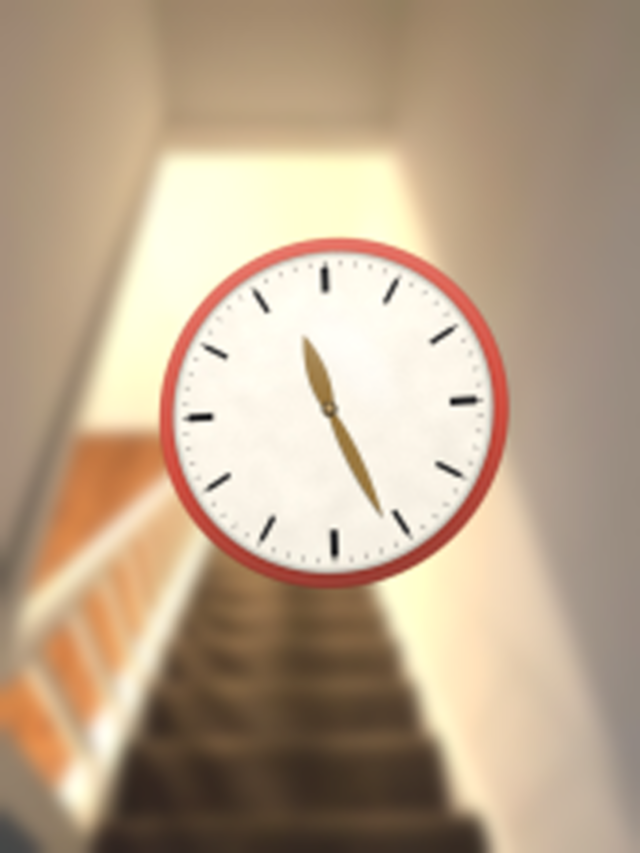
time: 11:26
